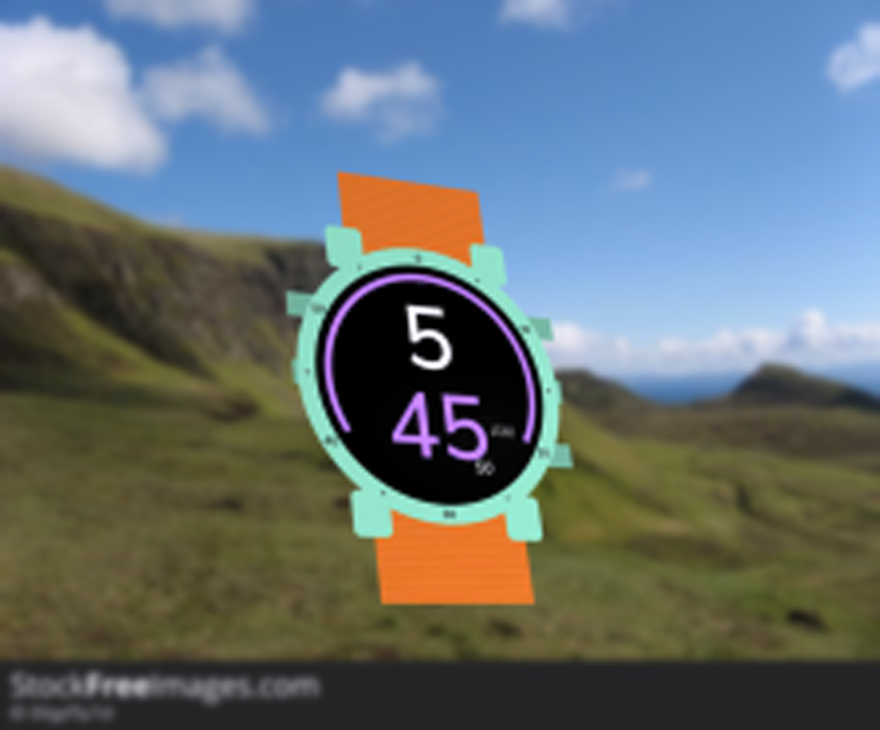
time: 5:45
